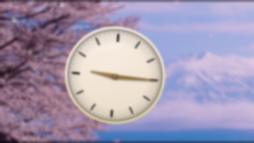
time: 9:15
